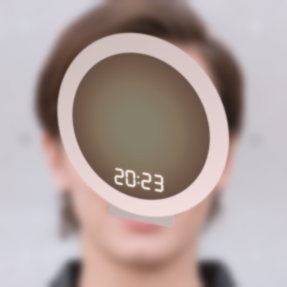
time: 20:23
